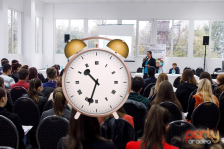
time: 10:33
